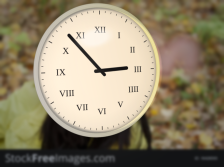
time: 2:53
